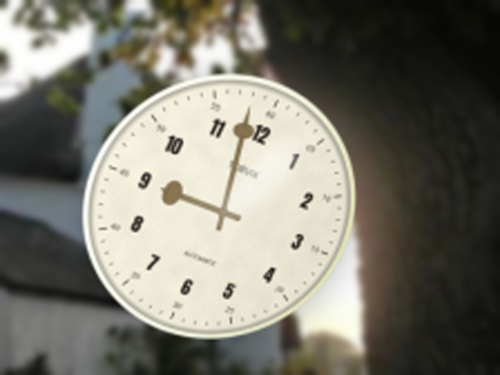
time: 8:58
